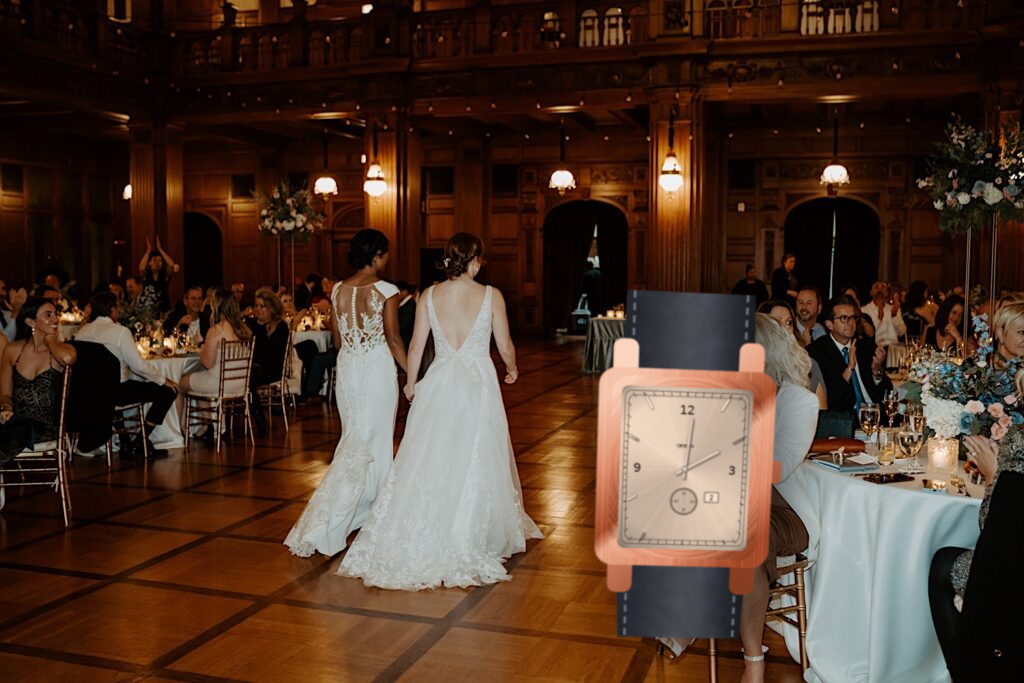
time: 2:01
